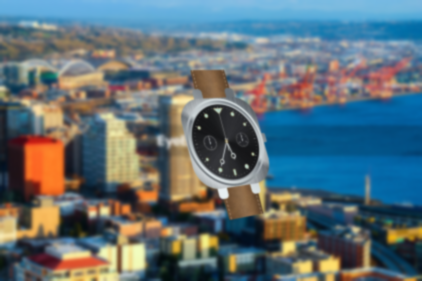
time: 5:35
